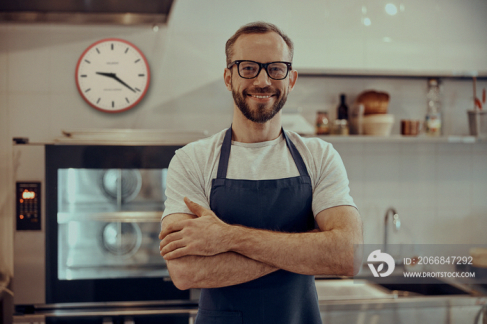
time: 9:21
